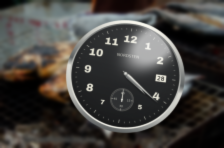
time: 4:21
